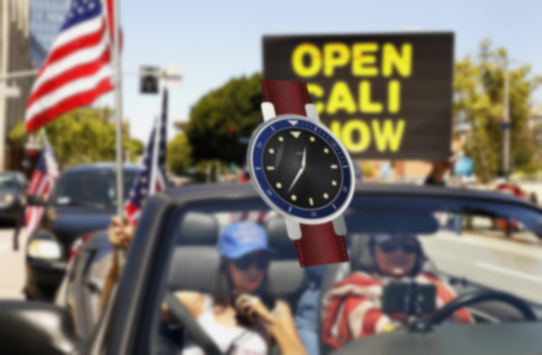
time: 12:37
